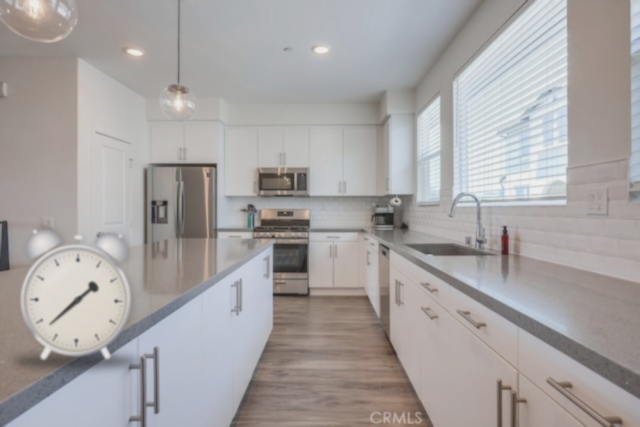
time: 1:38
